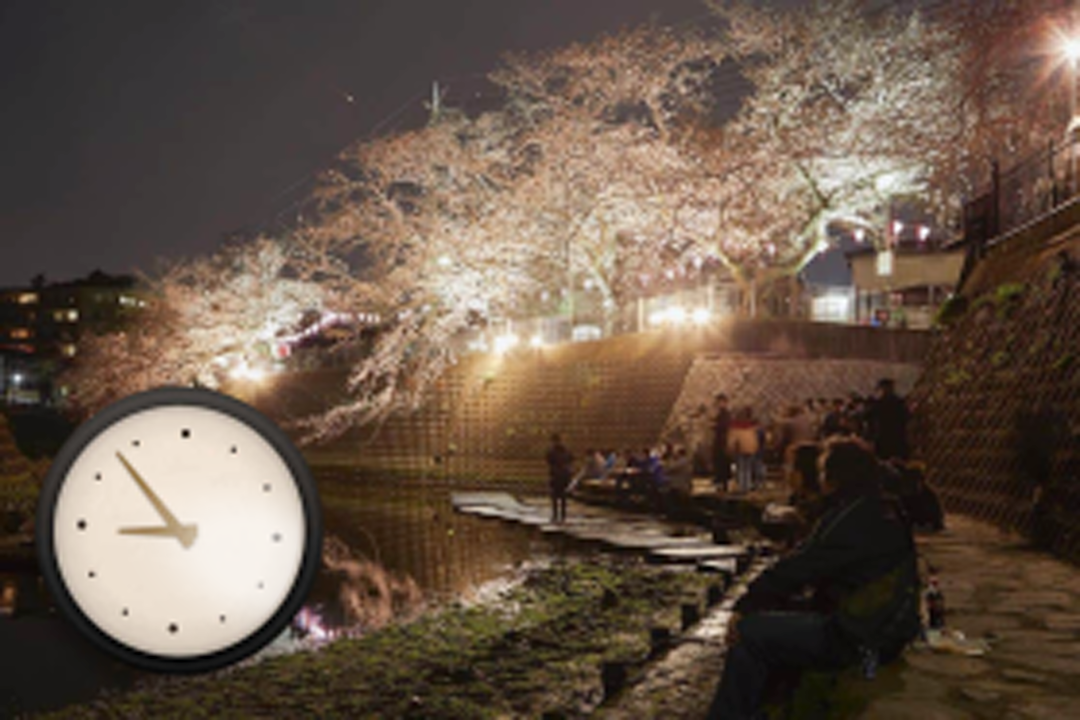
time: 8:53
